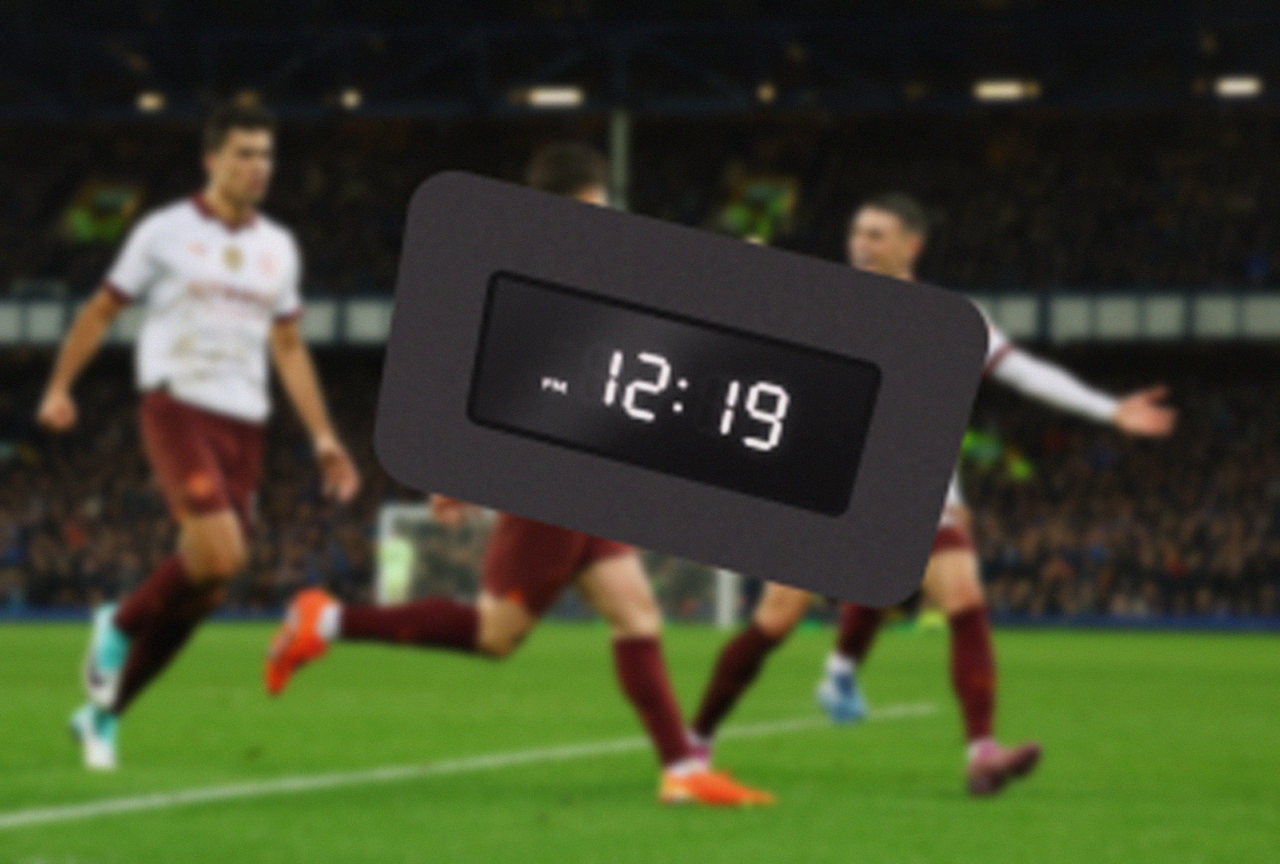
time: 12:19
